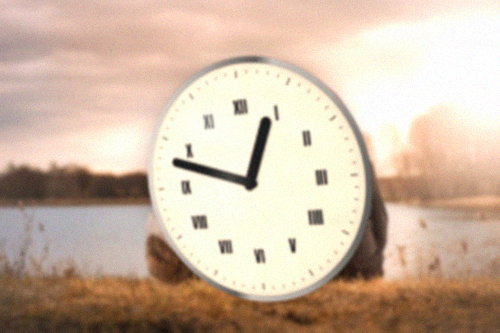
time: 12:48
